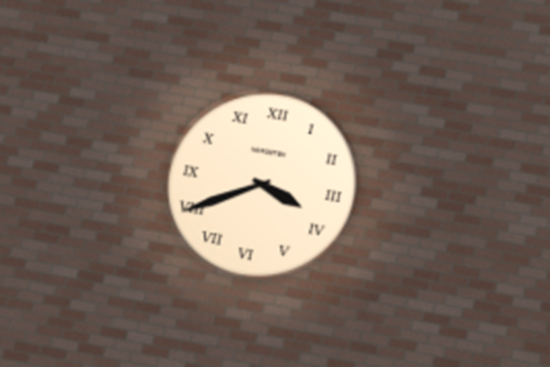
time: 3:40
